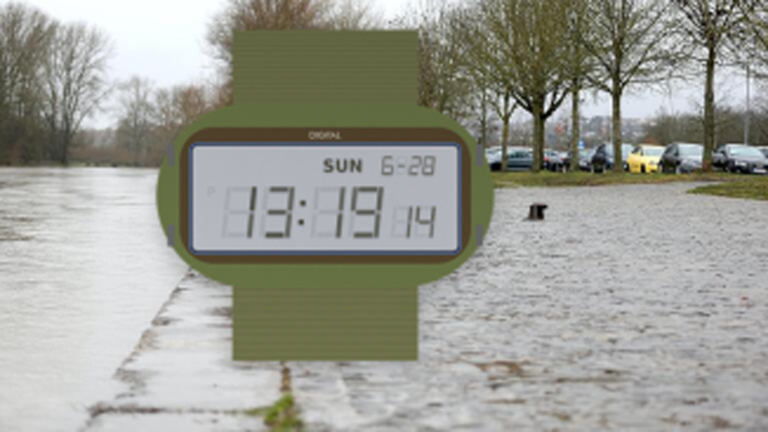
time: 13:19:14
